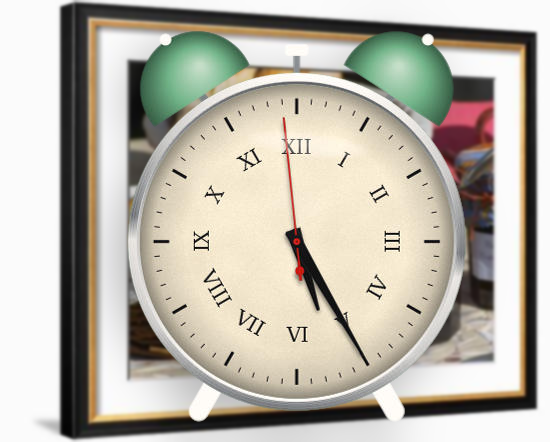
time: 5:24:59
